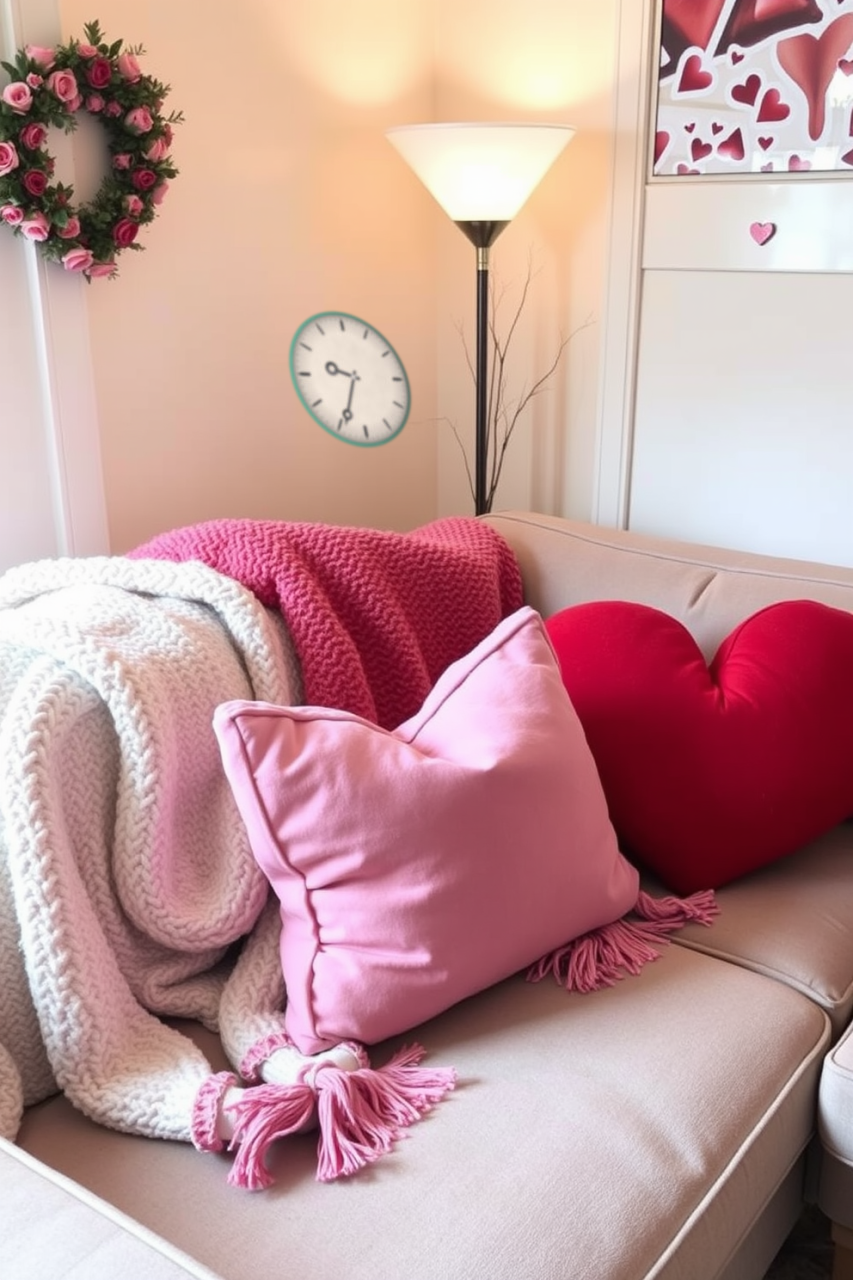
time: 9:34
